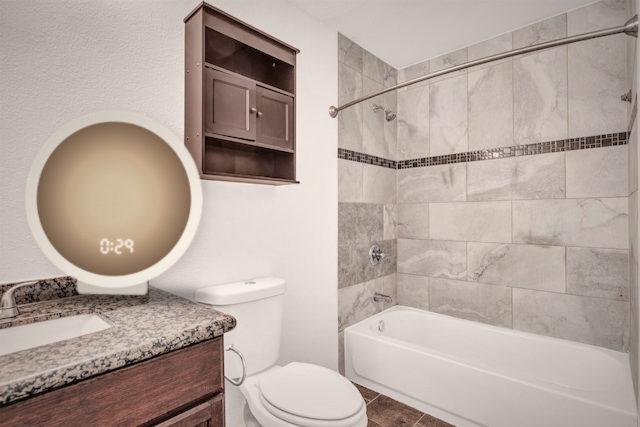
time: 0:29
